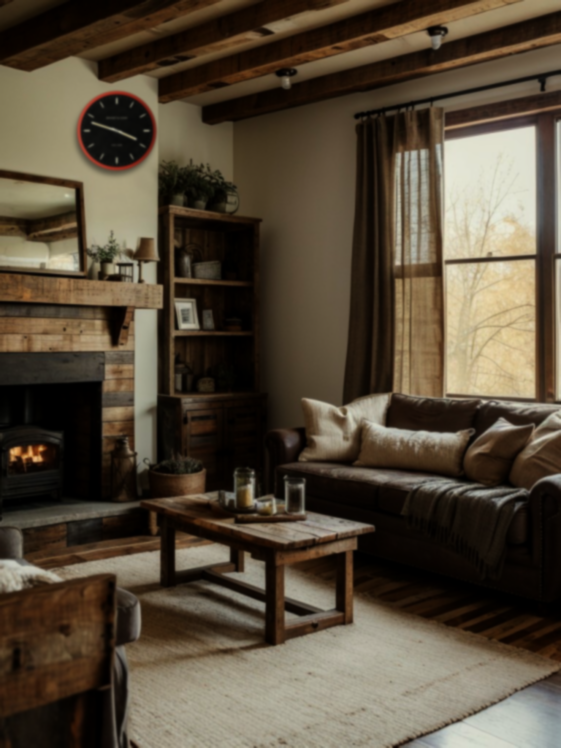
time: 3:48
